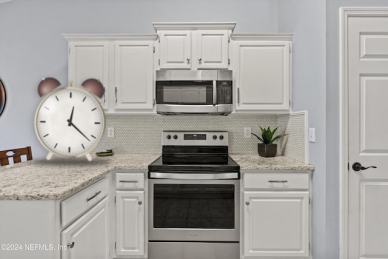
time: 12:22
